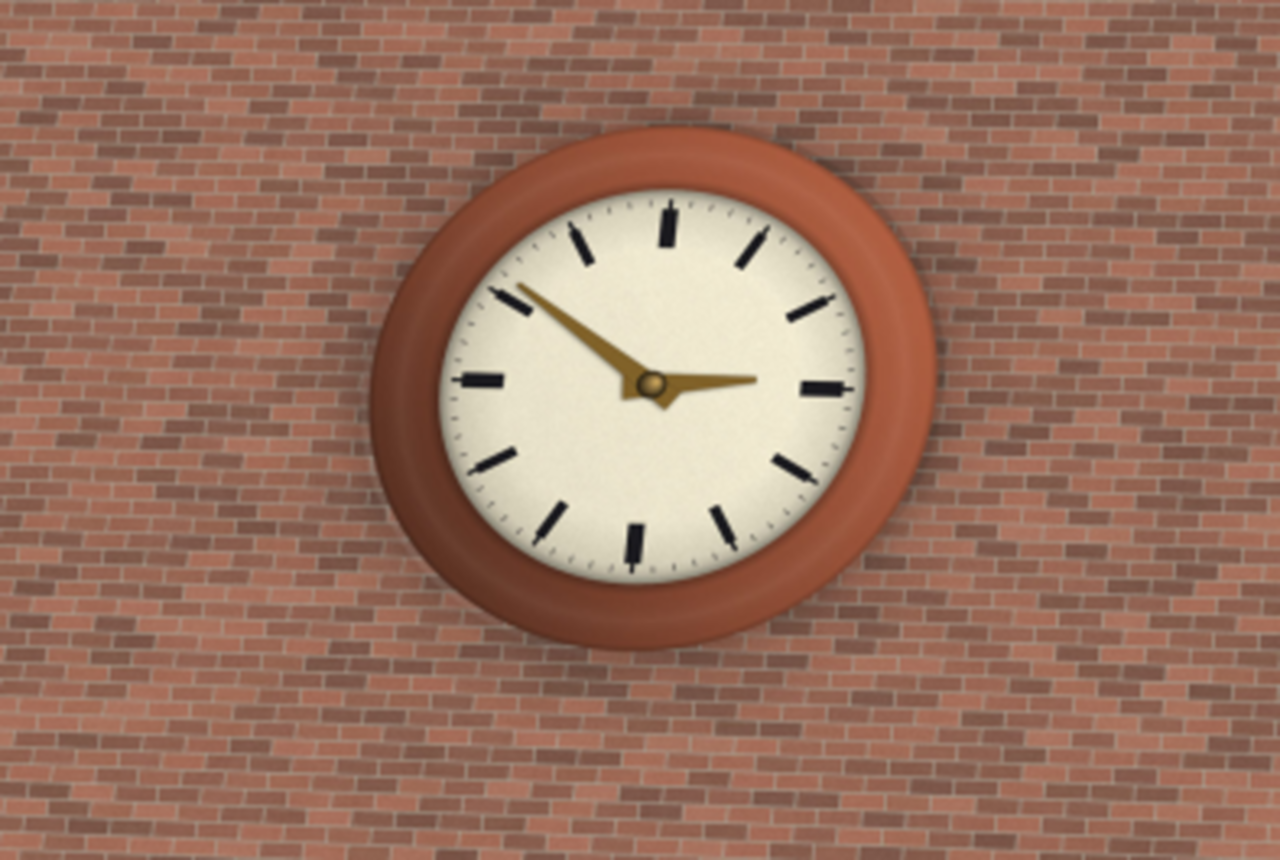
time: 2:51
